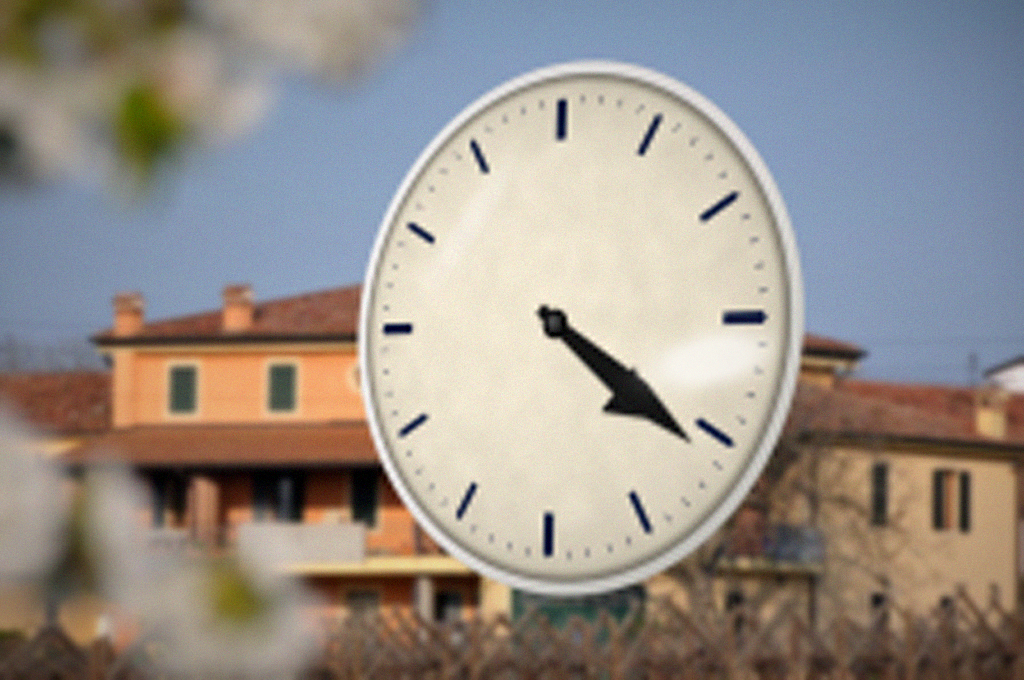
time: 4:21
